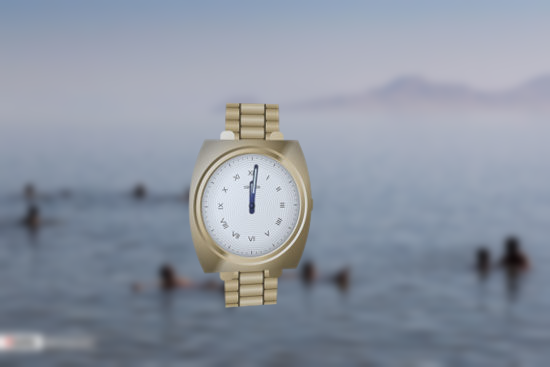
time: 12:01
